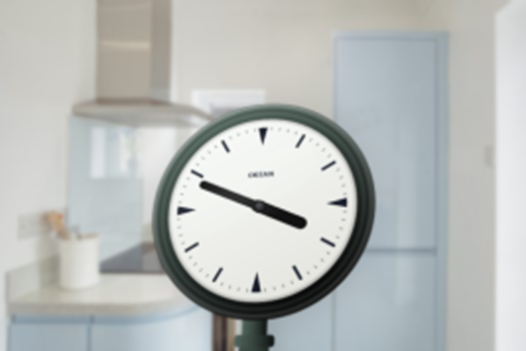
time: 3:49
